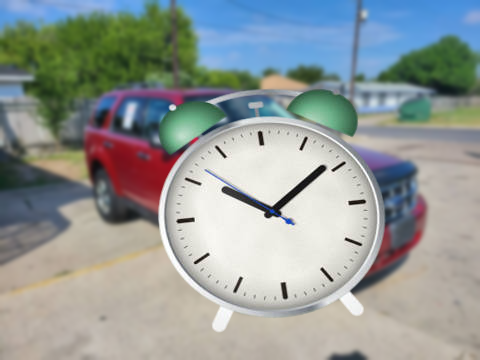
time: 10:08:52
